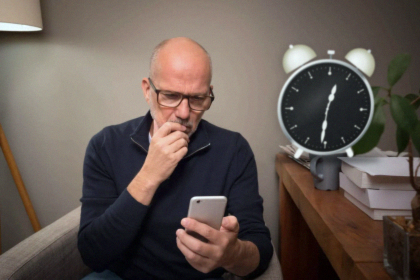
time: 12:31
